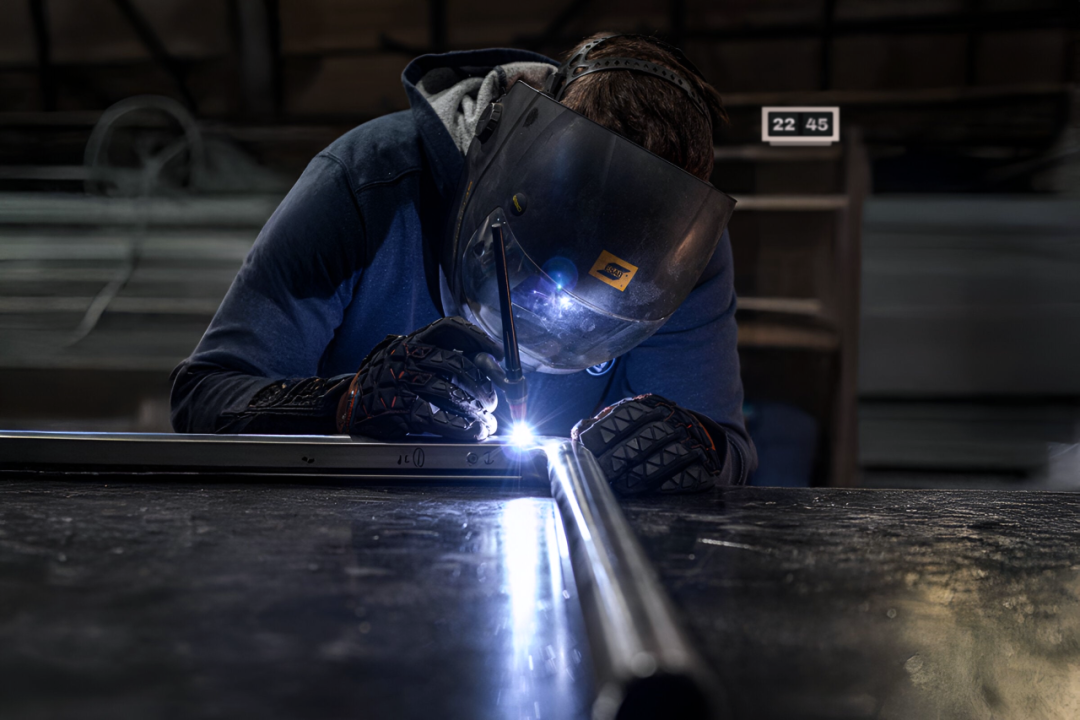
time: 22:45
